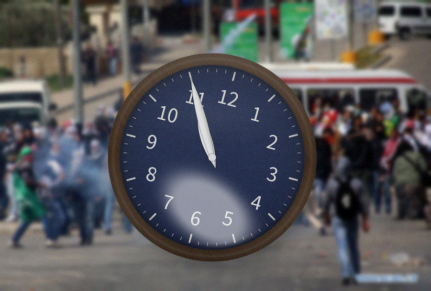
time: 10:55
